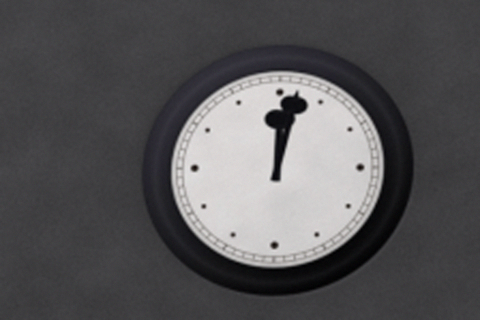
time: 12:02
